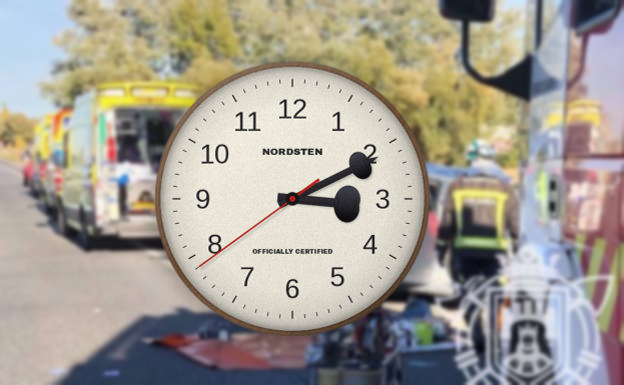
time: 3:10:39
